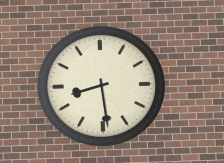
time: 8:29
